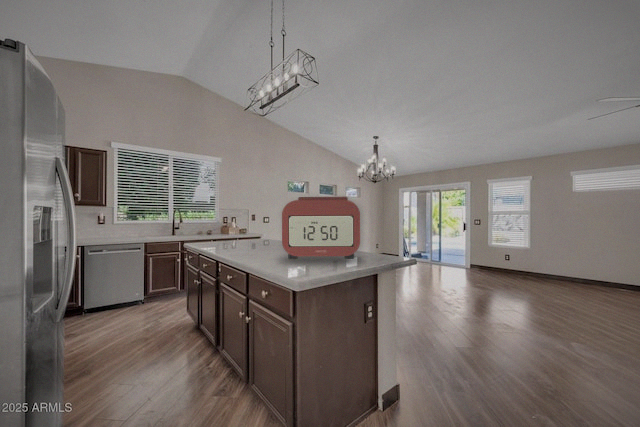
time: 12:50
